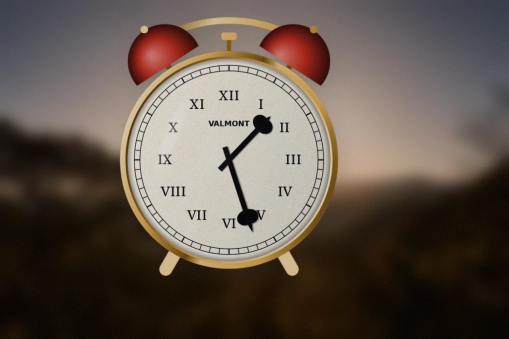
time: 1:27
